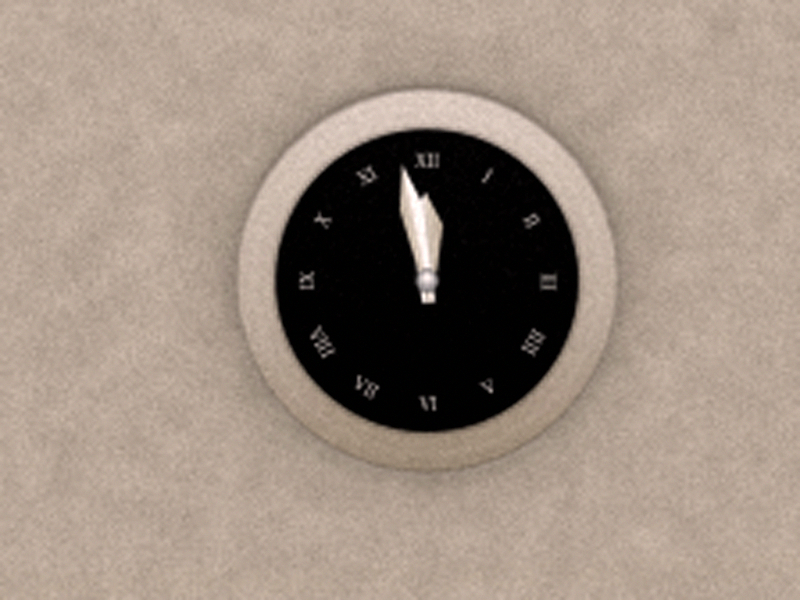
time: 11:58
